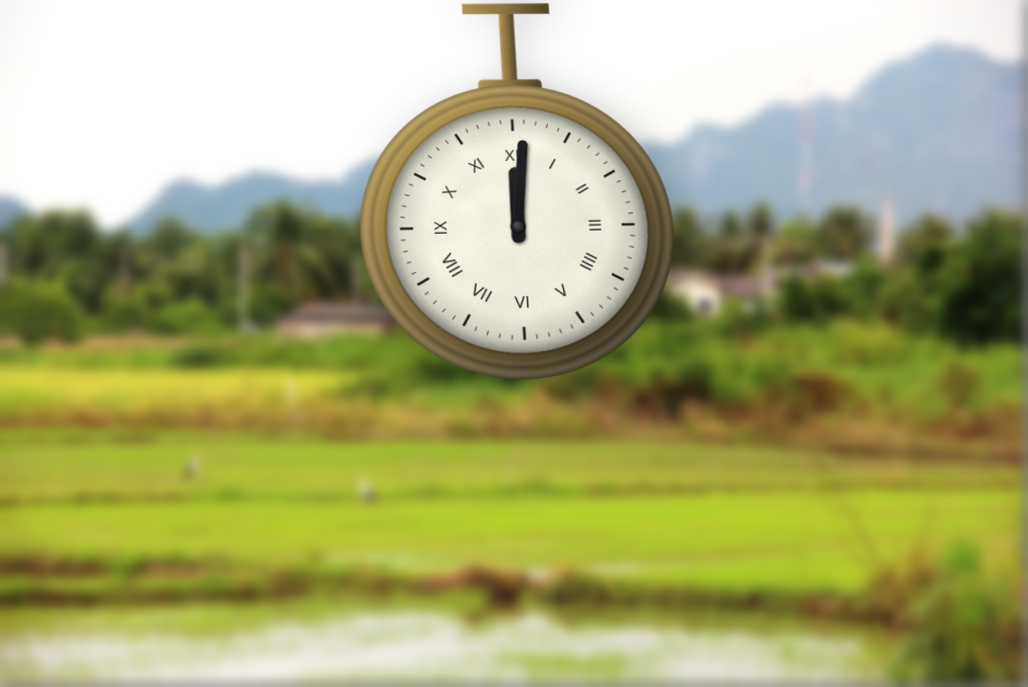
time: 12:01
